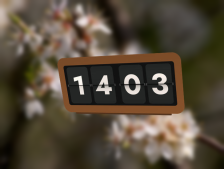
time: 14:03
